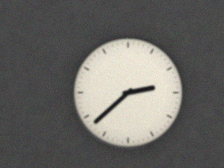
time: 2:38
